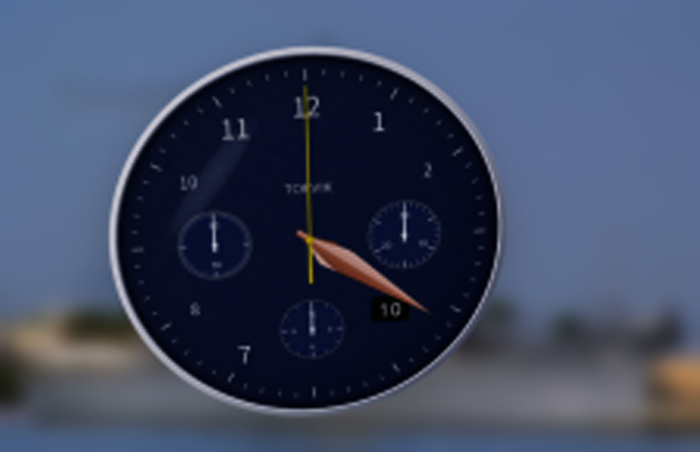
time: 4:21
